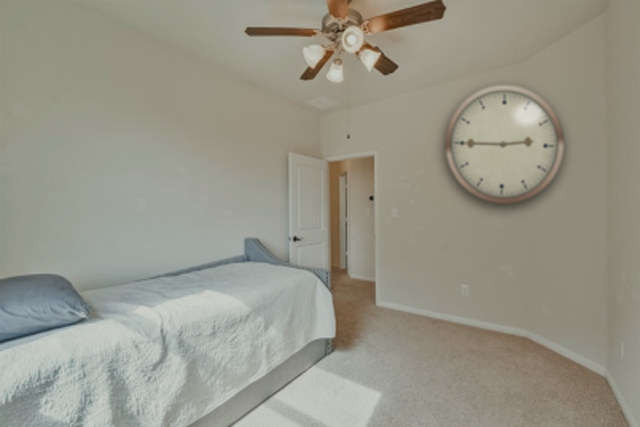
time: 2:45
